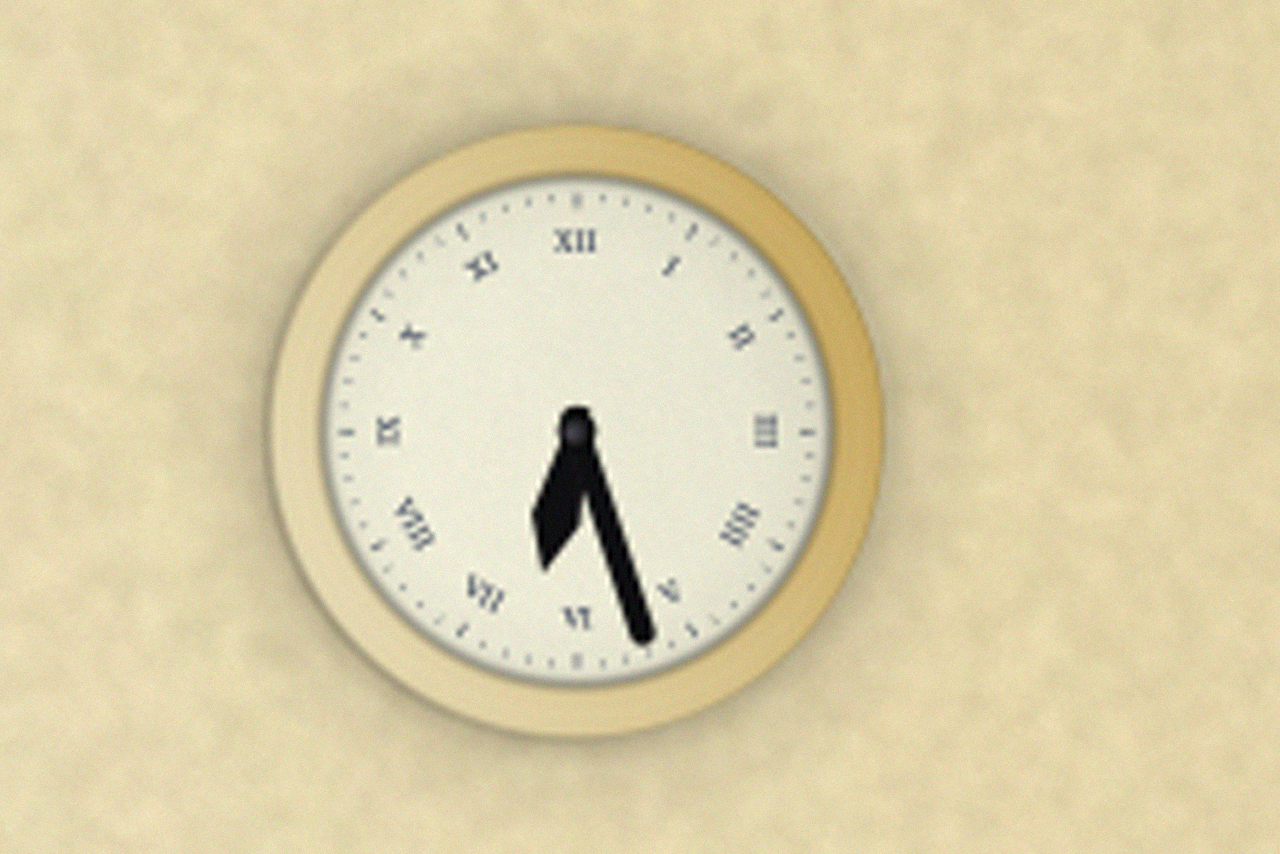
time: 6:27
